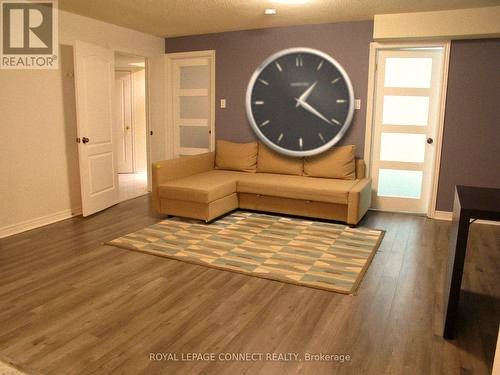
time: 1:21
